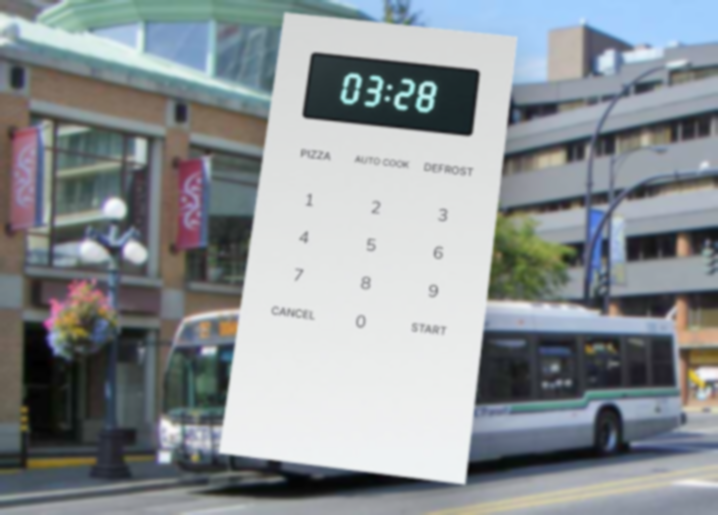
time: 3:28
